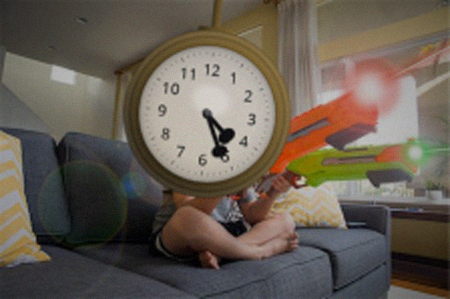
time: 4:26
